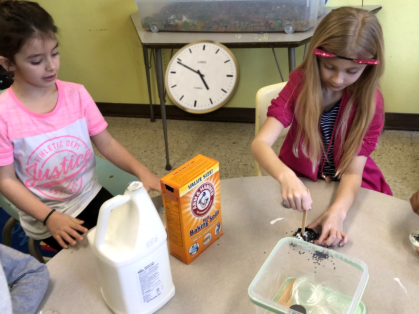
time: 4:49
